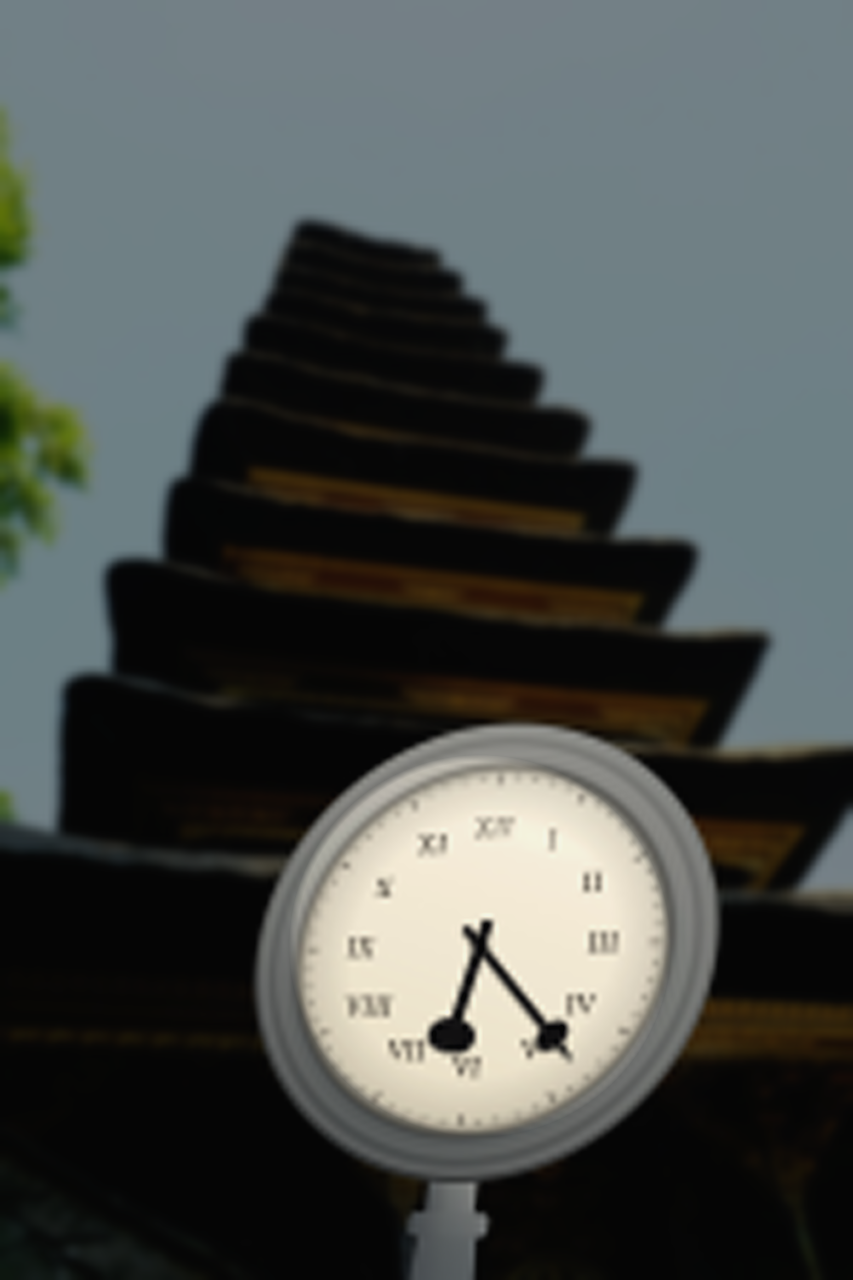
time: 6:23
